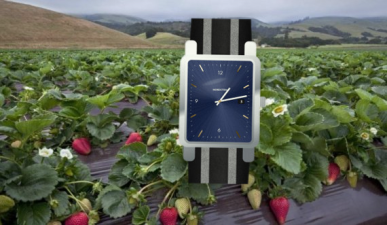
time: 1:13
